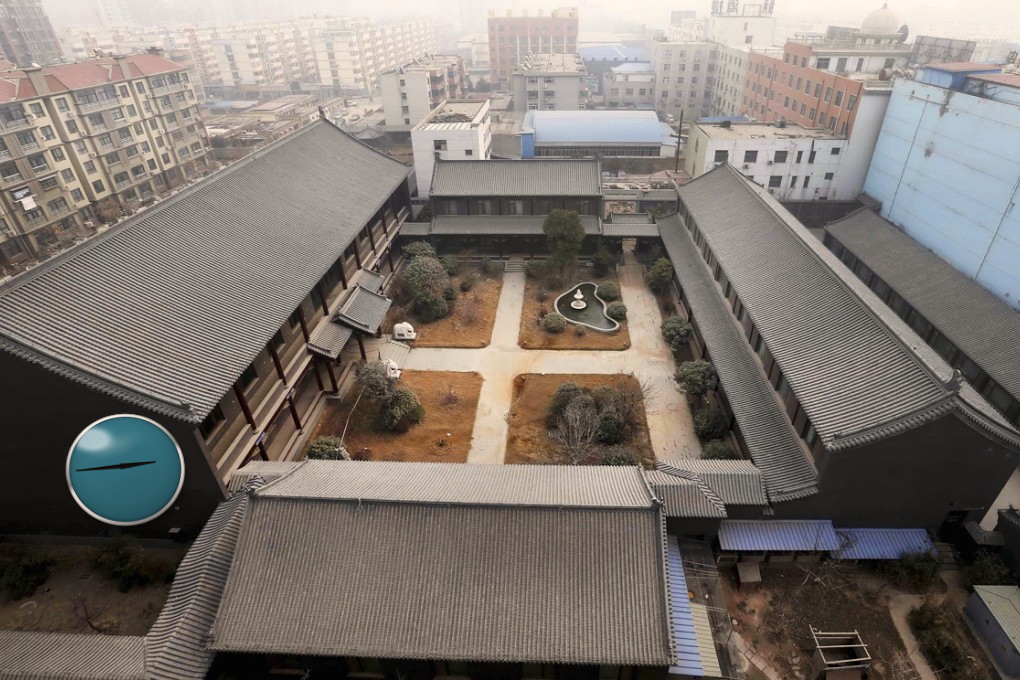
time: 2:44
